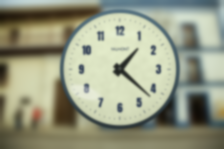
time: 1:22
